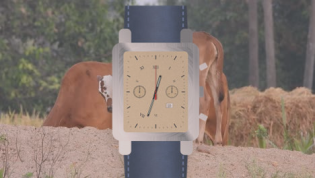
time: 12:33
